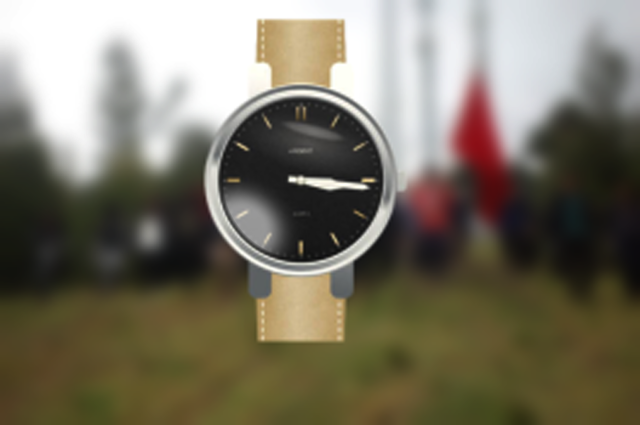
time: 3:16
